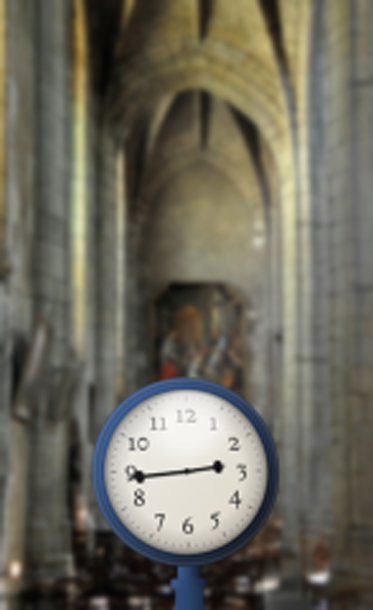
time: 2:44
